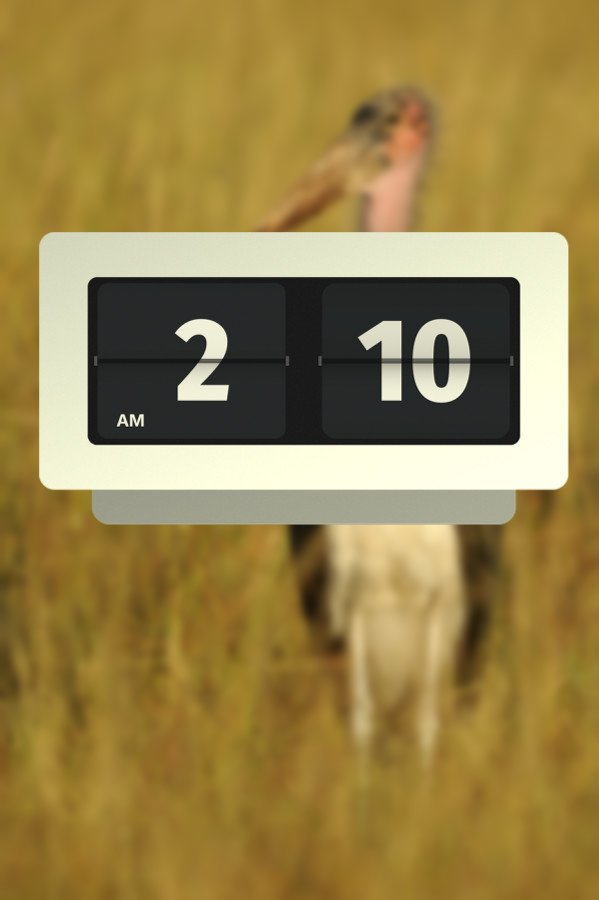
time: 2:10
